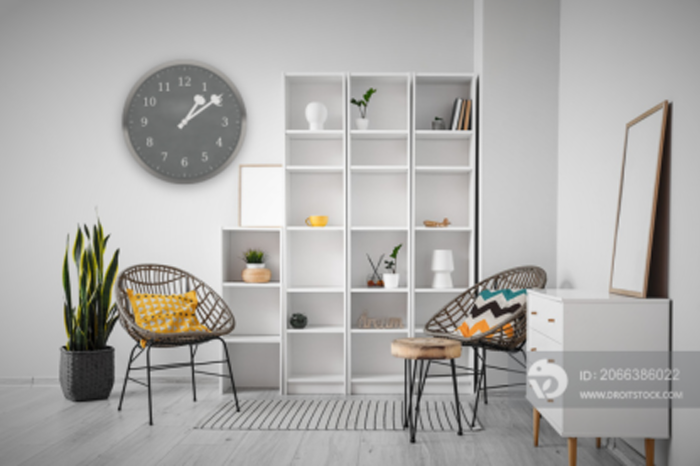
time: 1:09
